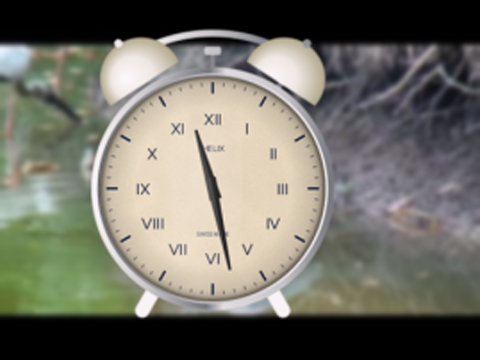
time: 11:28
